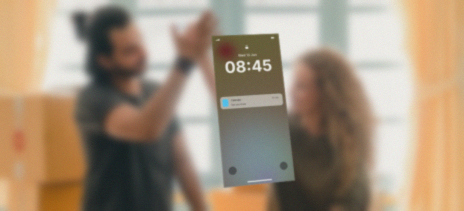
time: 8:45
